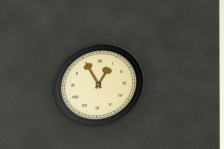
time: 12:55
